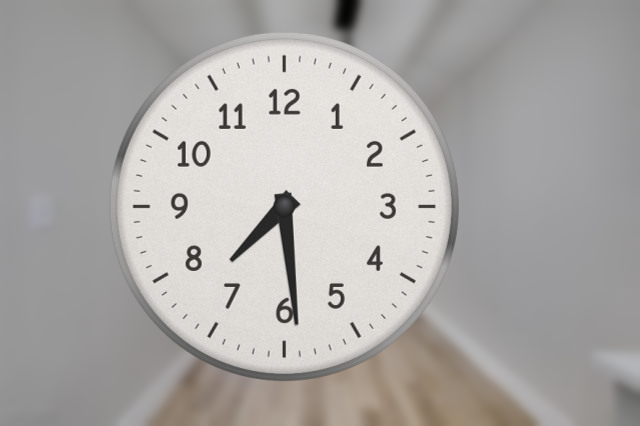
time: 7:29
